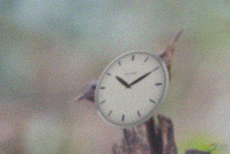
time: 10:10
